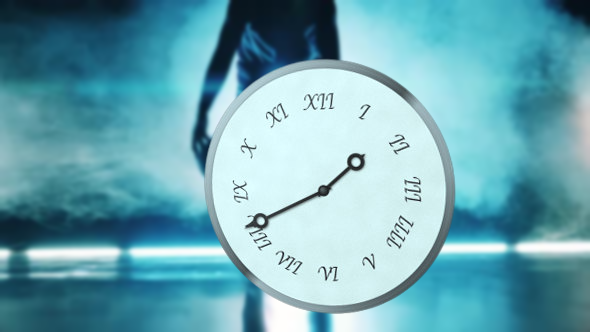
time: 1:41
